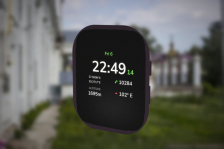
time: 22:49
